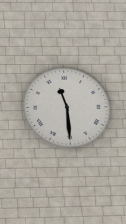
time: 11:30
